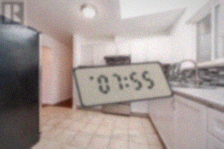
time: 7:55
